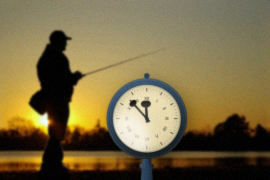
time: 11:53
